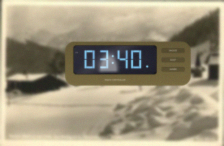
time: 3:40
